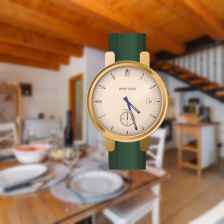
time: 4:27
